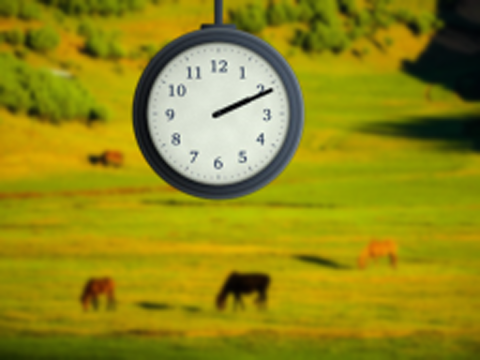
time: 2:11
